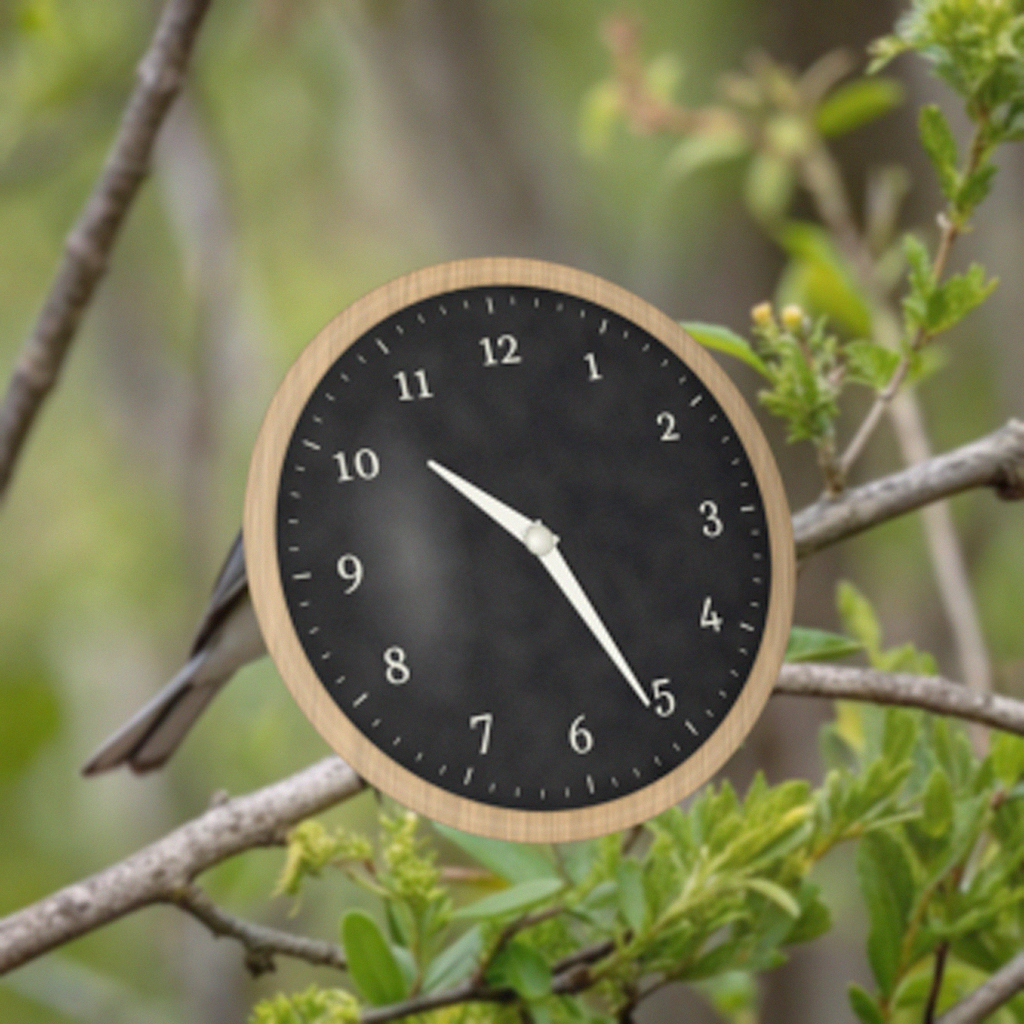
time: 10:26
